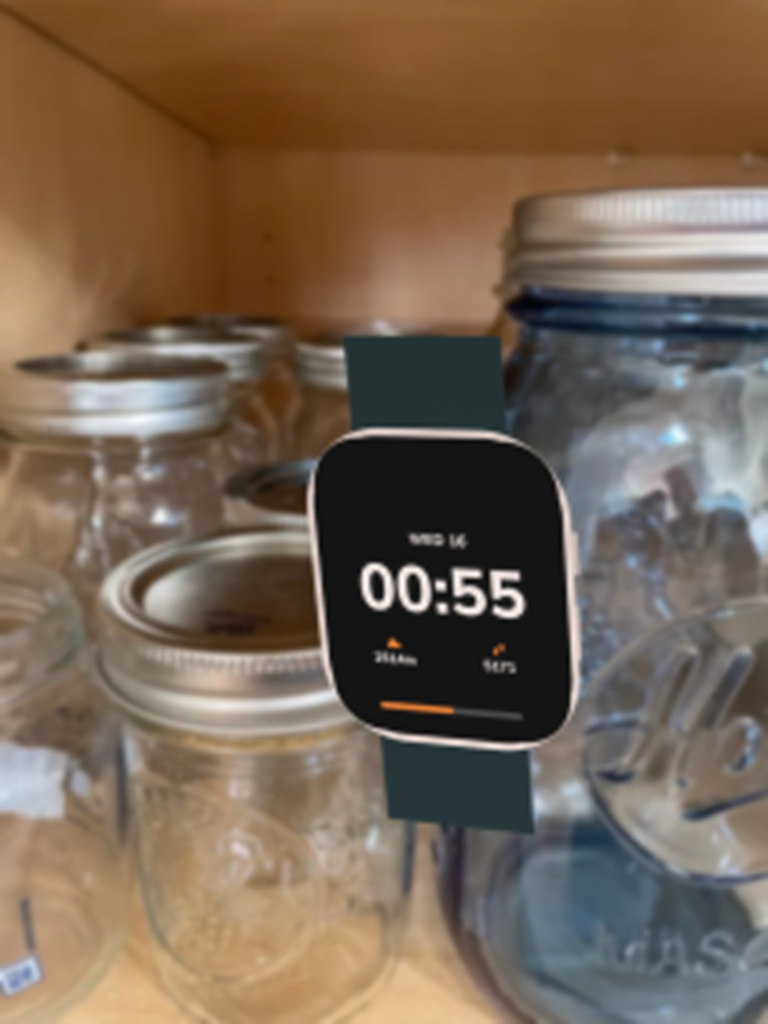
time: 0:55
